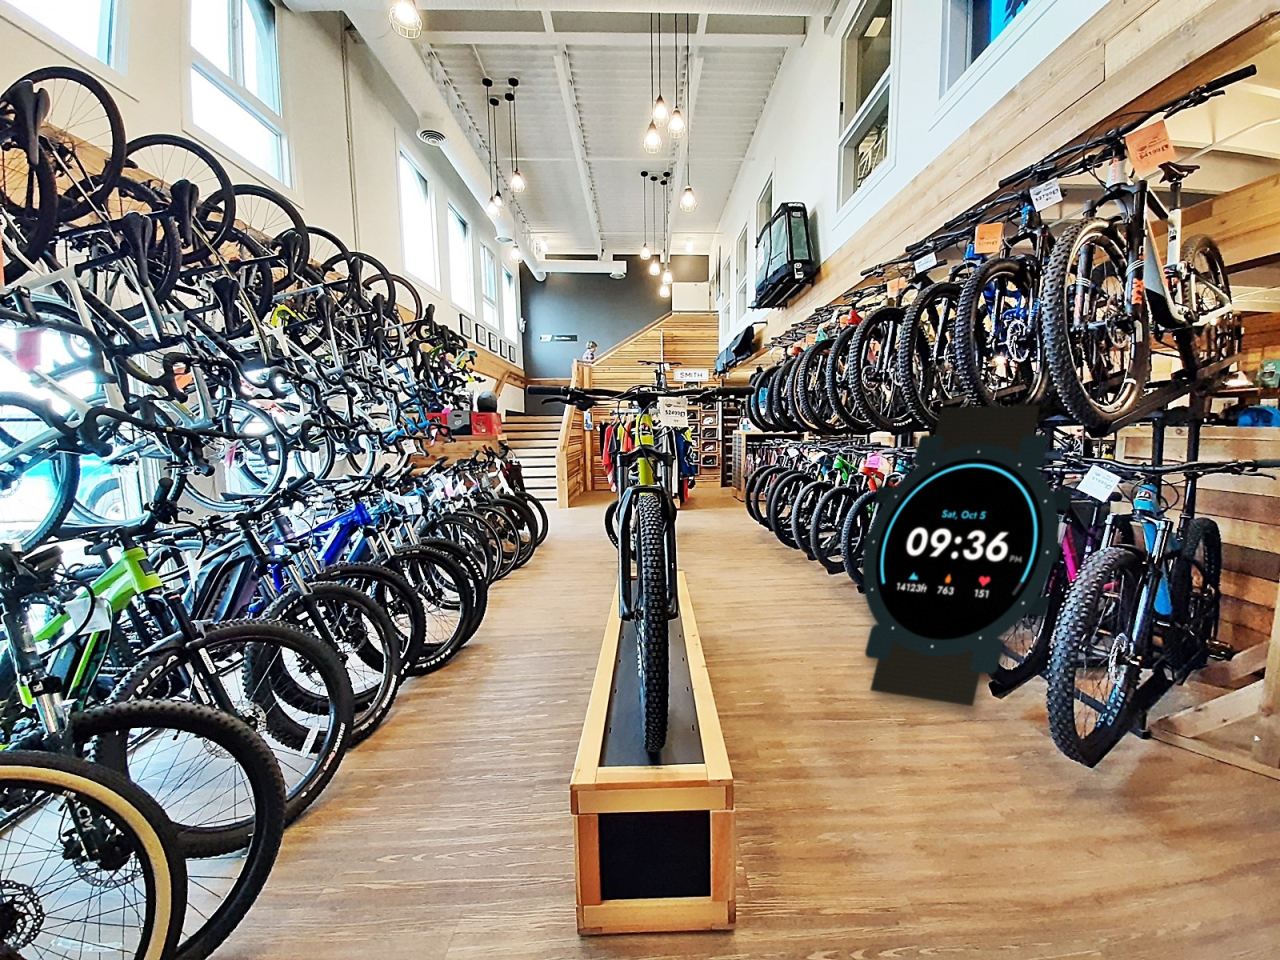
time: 9:36
